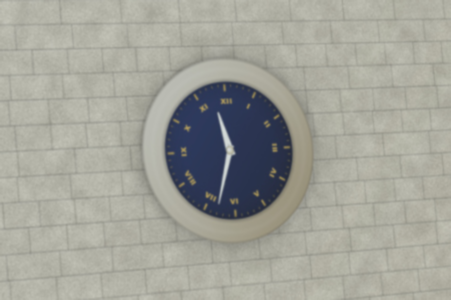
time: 11:33
